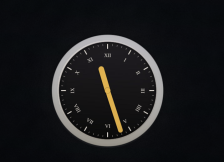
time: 11:27
